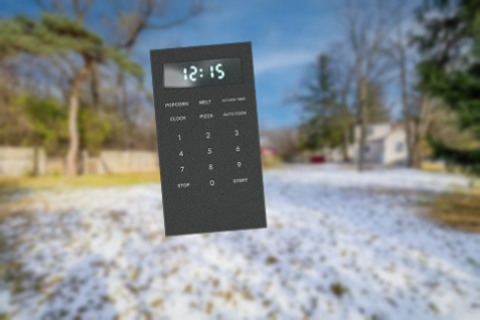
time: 12:15
